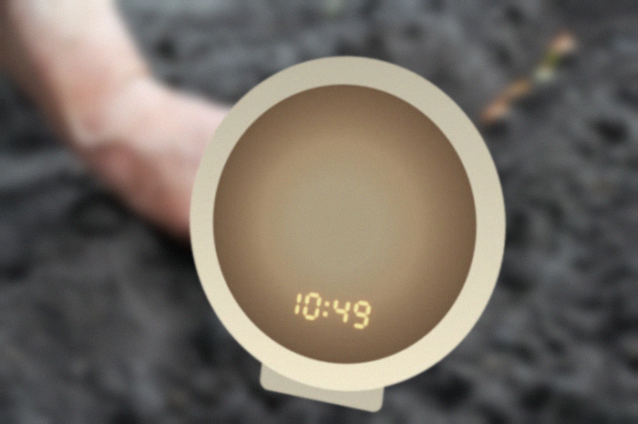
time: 10:49
